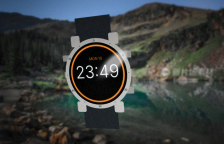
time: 23:49
